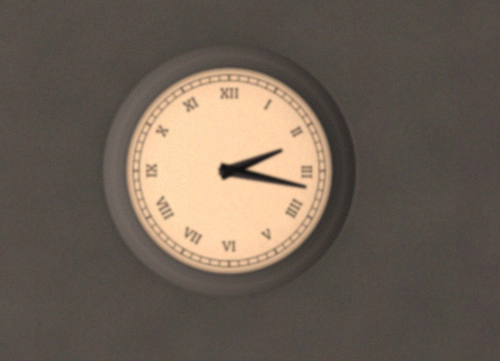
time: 2:17
